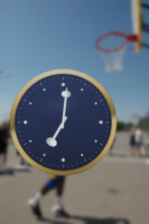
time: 7:01
